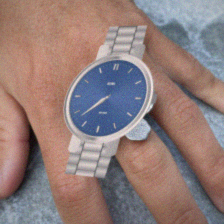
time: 7:38
